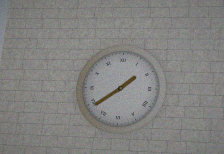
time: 1:39
